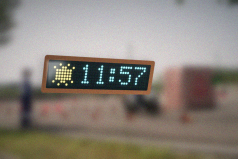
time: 11:57
